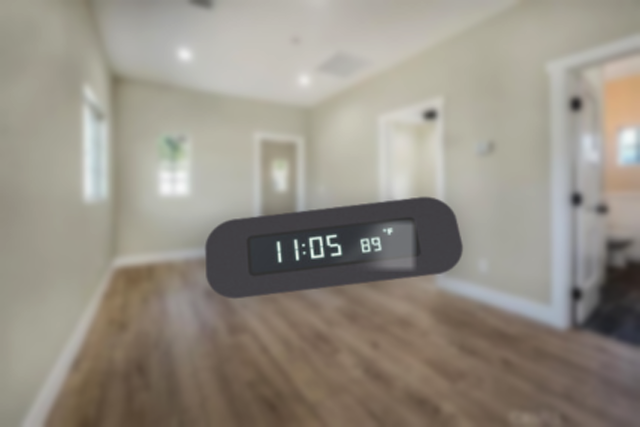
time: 11:05
